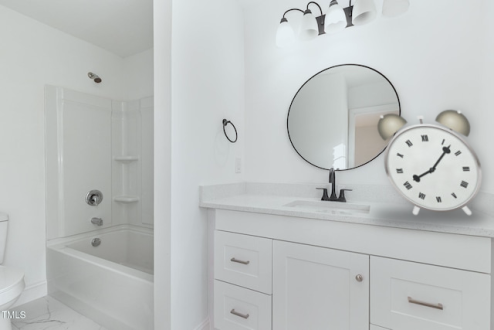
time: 8:07
